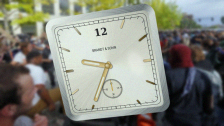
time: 9:35
